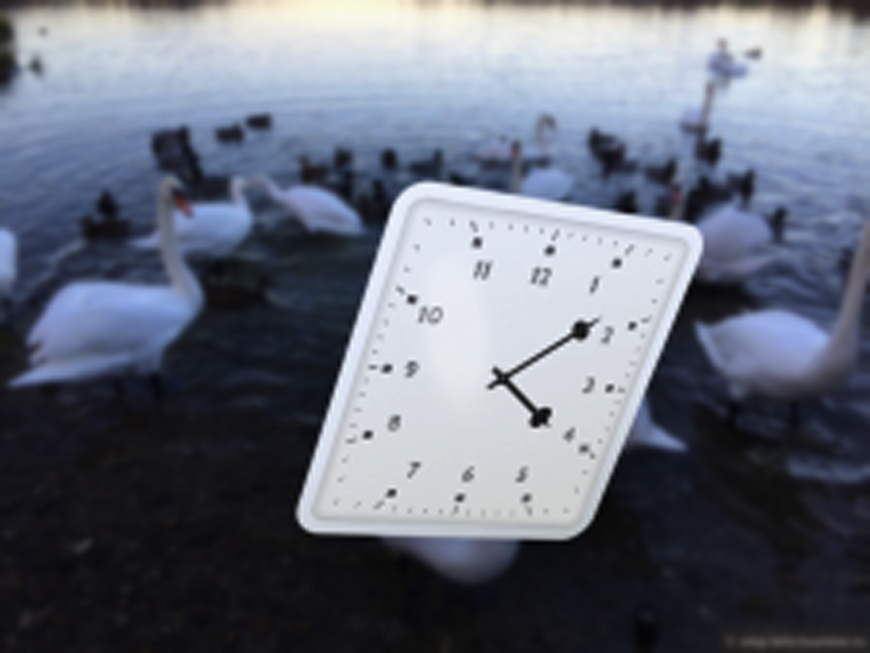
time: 4:08
